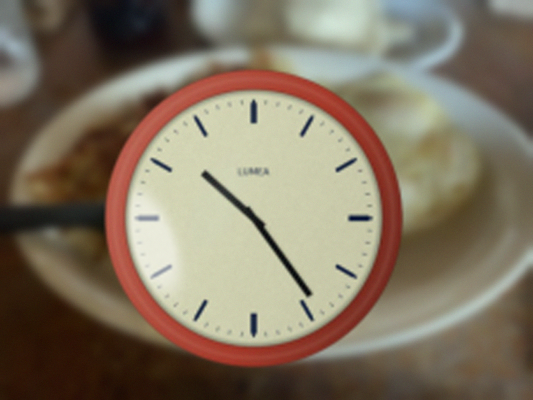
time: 10:24
